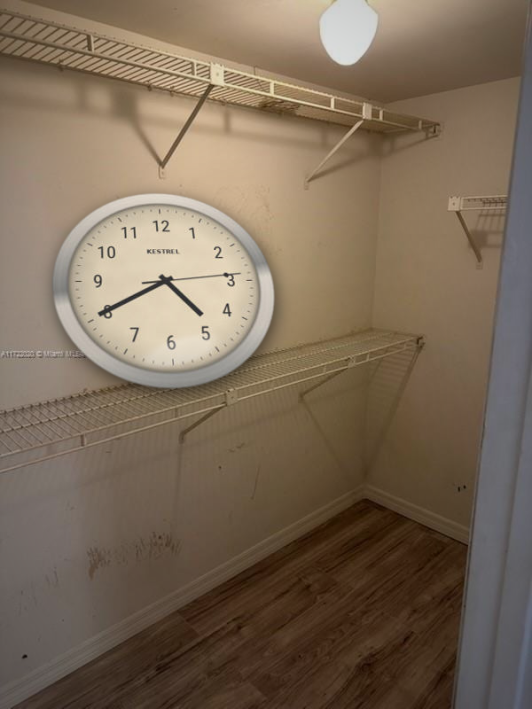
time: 4:40:14
